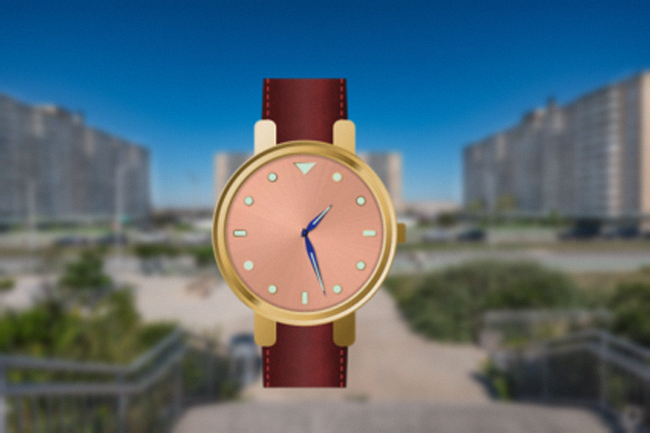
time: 1:27
